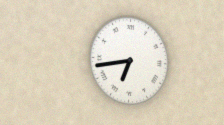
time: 6:43
